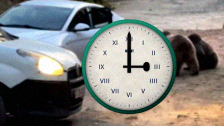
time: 3:00
